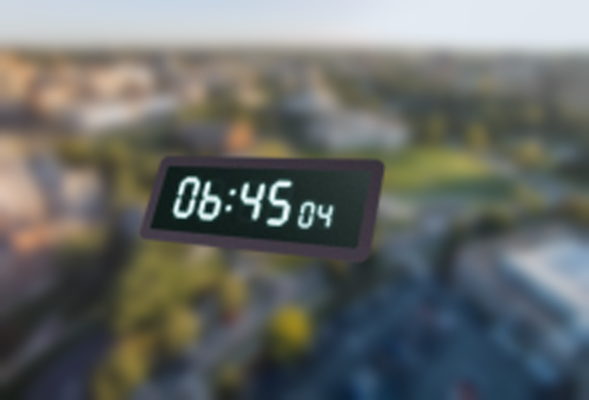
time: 6:45:04
